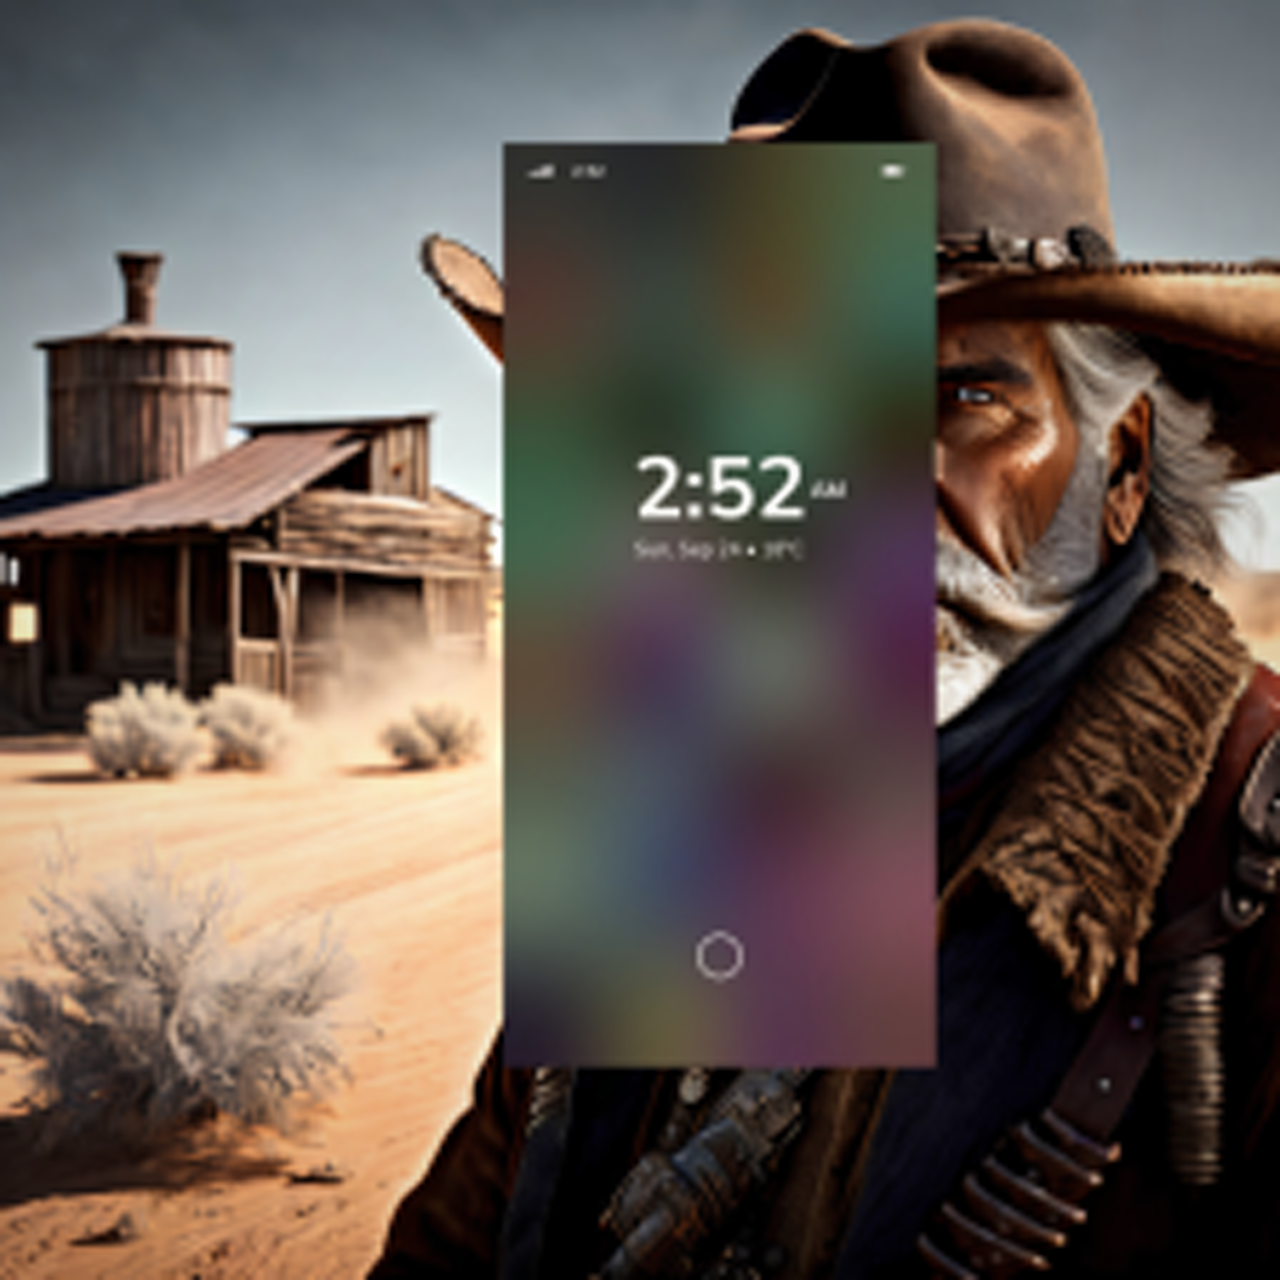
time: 2:52
